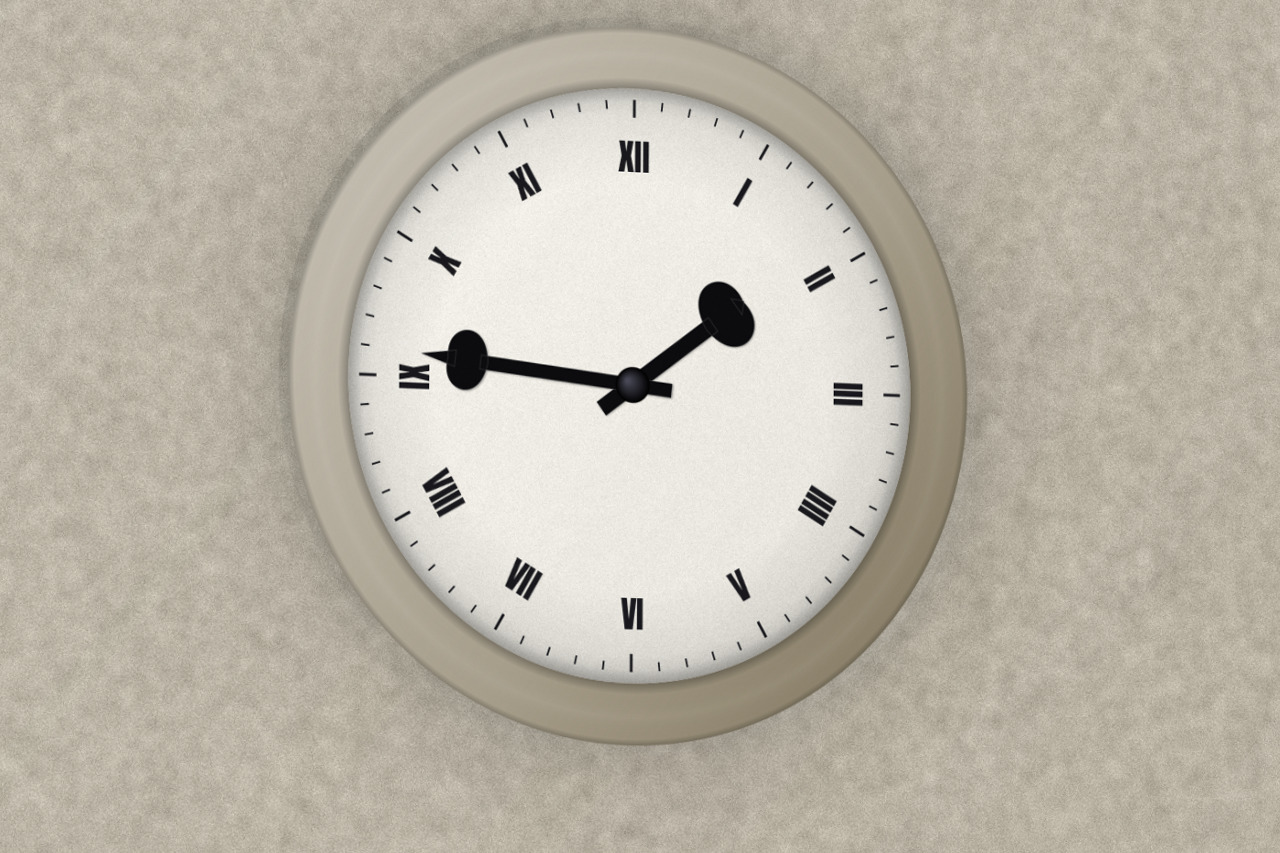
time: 1:46
